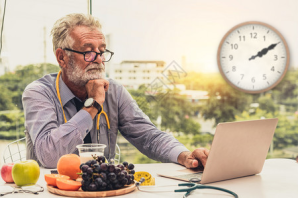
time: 2:10
